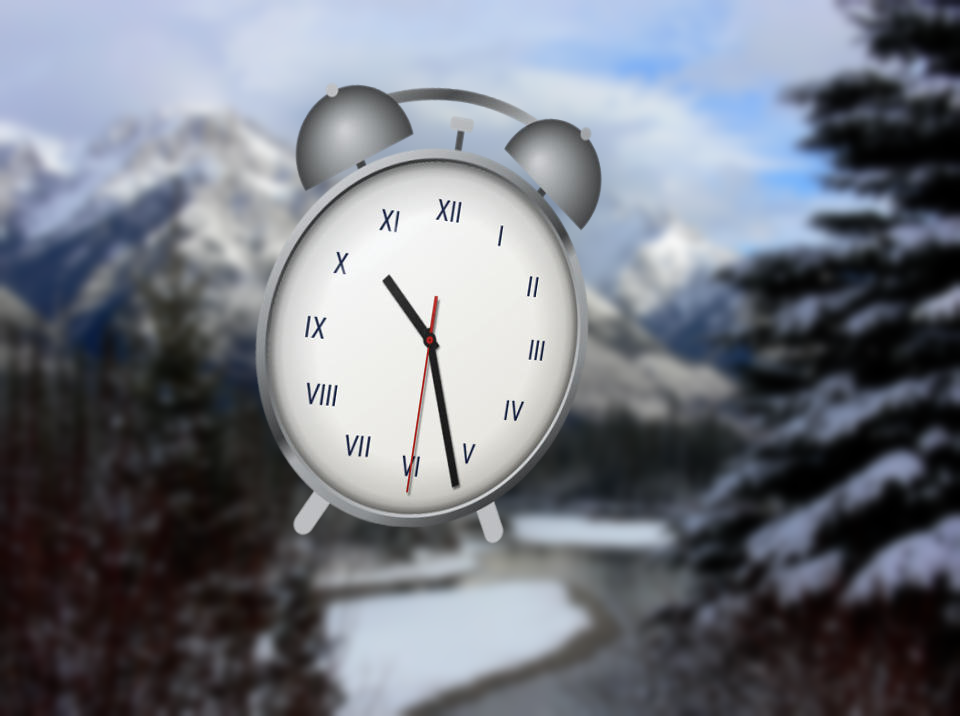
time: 10:26:30
